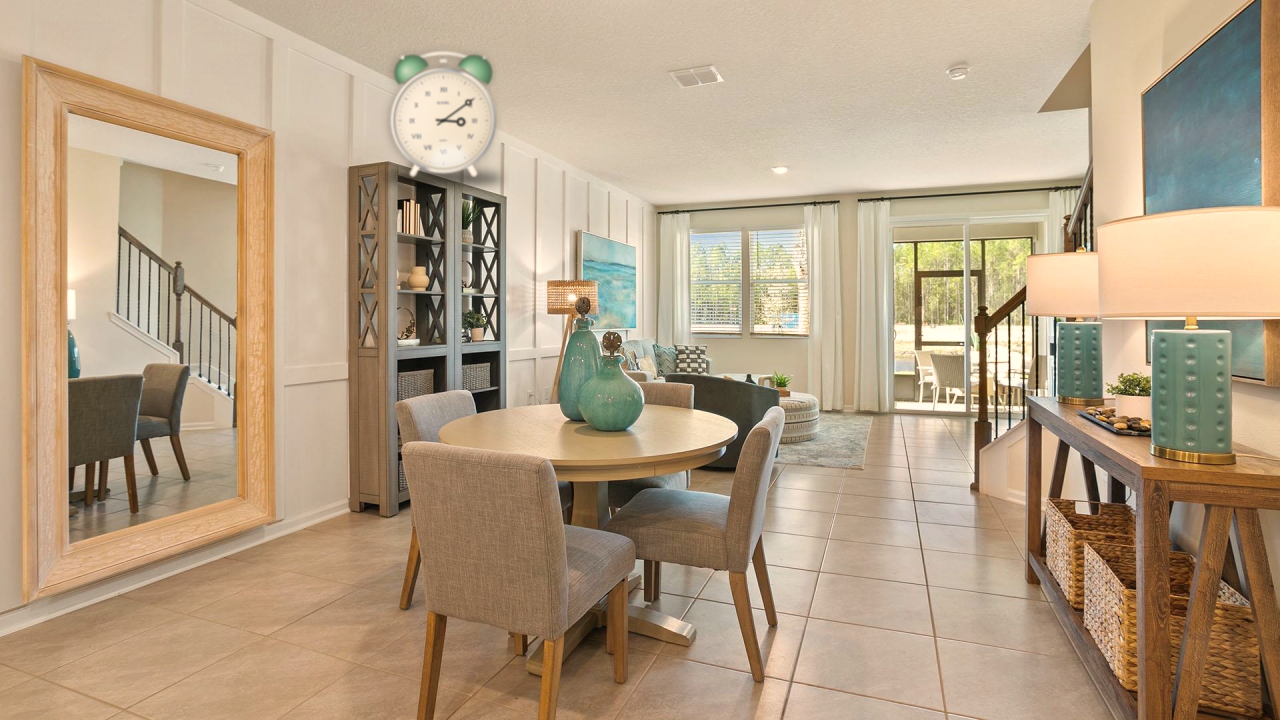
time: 3:09
